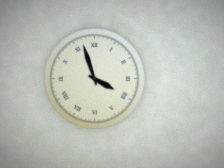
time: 3:57
